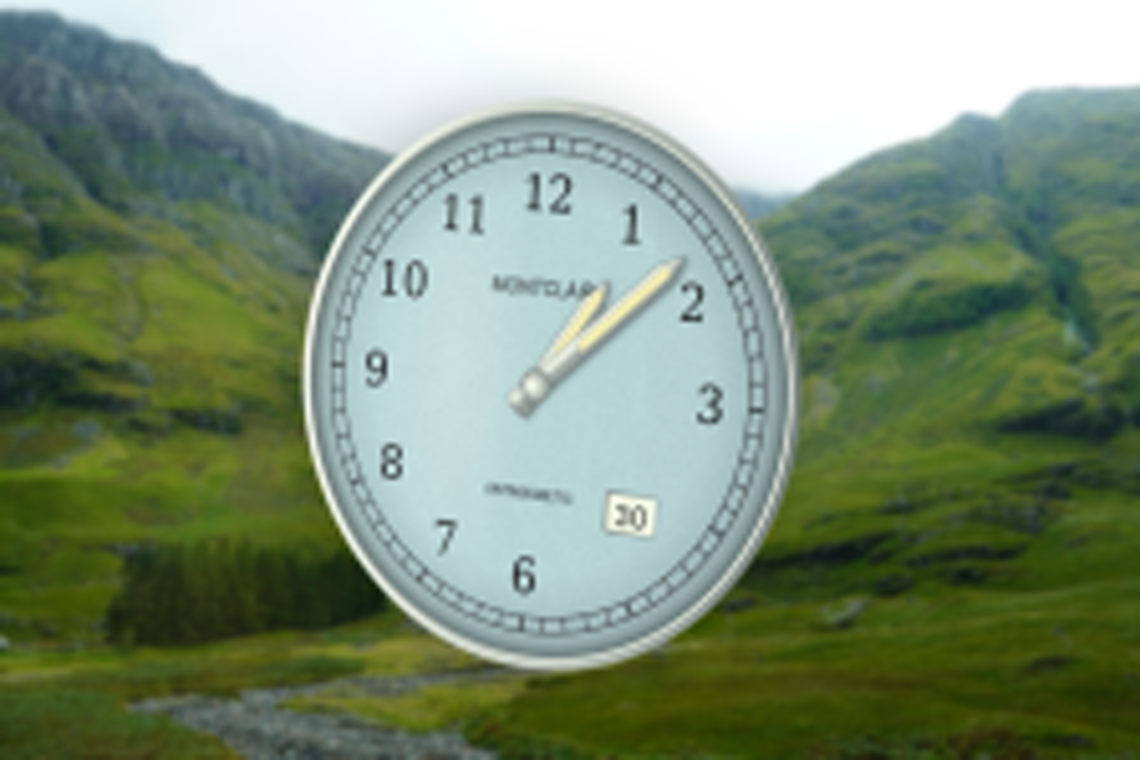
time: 1:08
